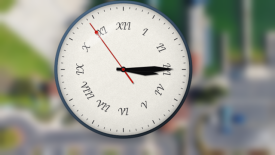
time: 3:14:54
